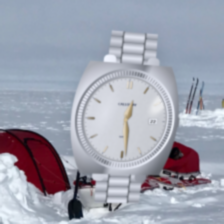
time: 12:29
